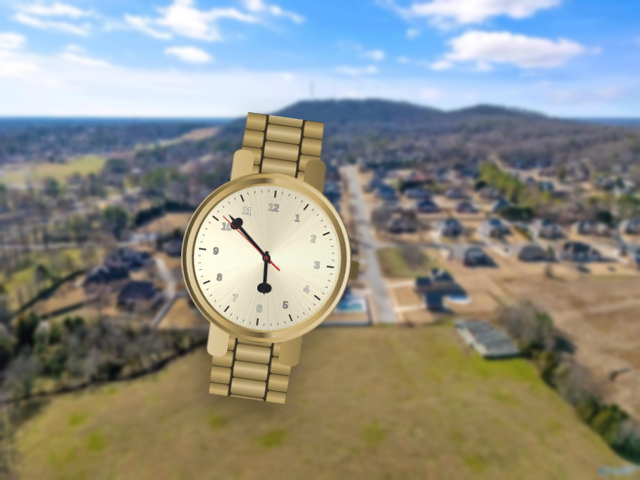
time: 5:51:51
